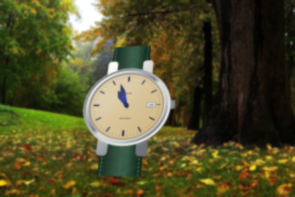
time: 10:57
